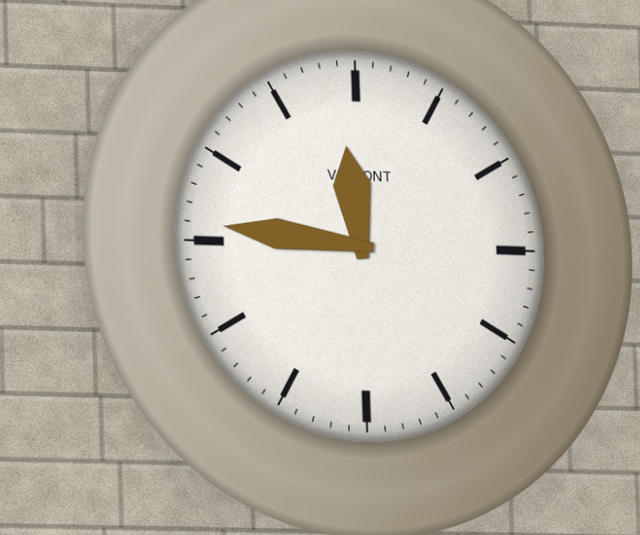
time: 11:46
